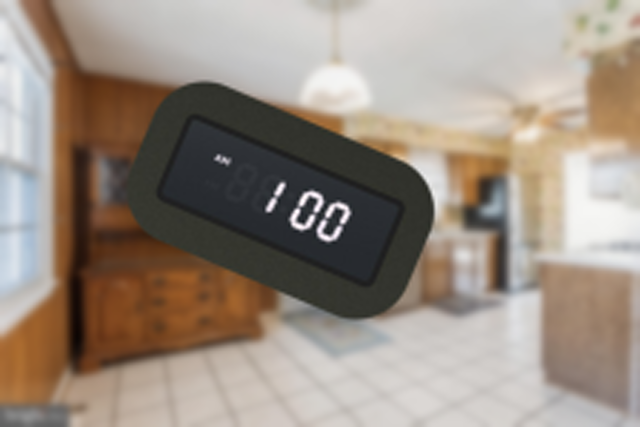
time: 1:00
